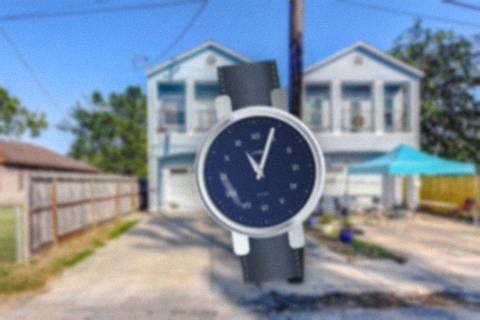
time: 11:04
